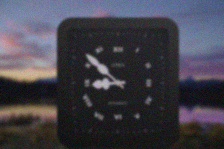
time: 8:52
